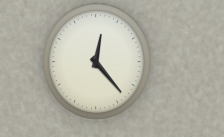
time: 12:23
